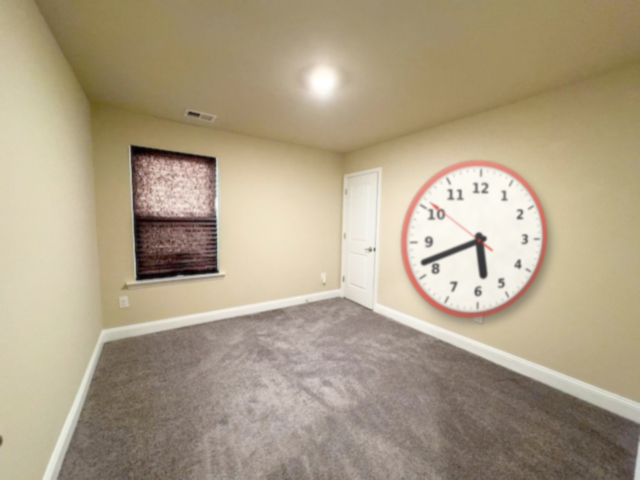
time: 5:41:51
